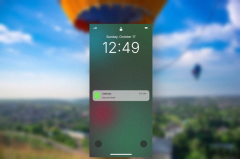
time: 12:49
